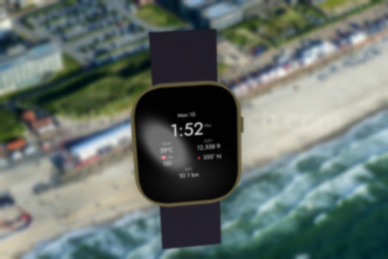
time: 1:52
